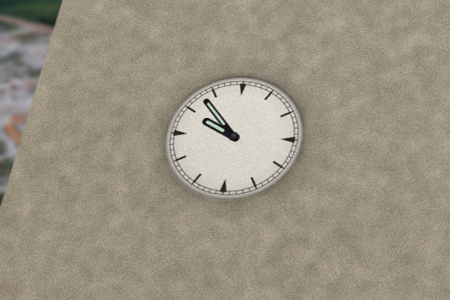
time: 9:53
